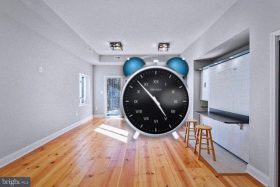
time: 4:53
